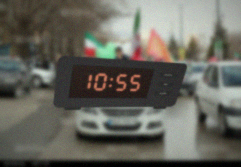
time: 10:55
